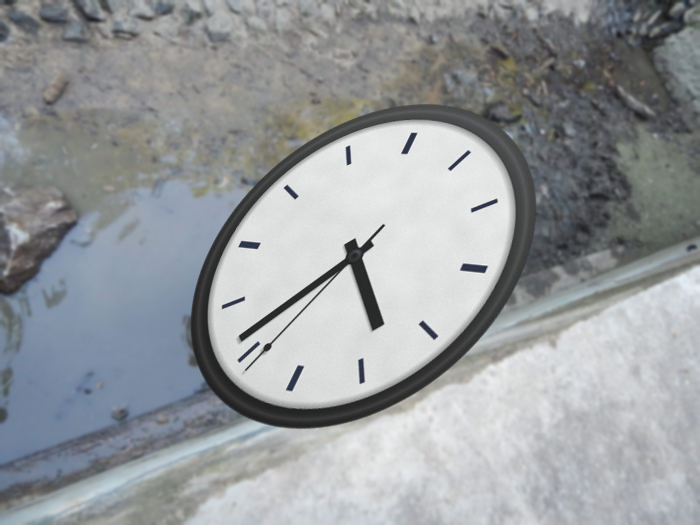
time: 4:36:34
